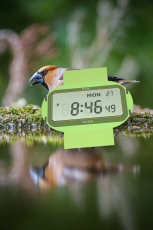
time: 8:46:49
